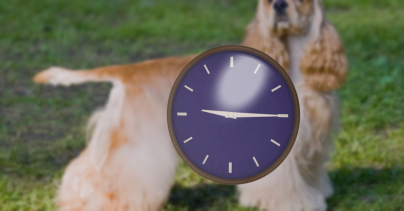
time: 9:15
